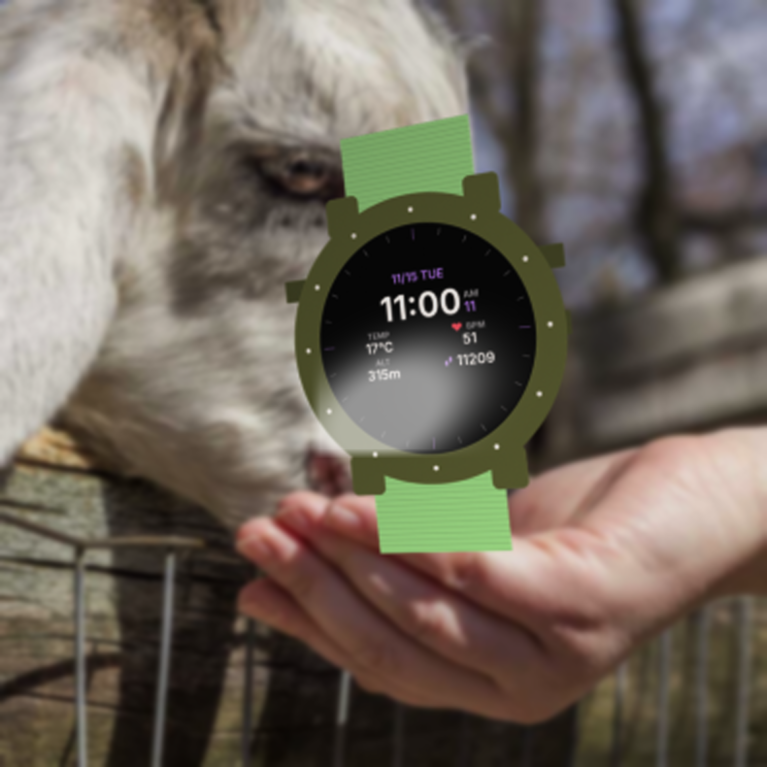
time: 11:00
